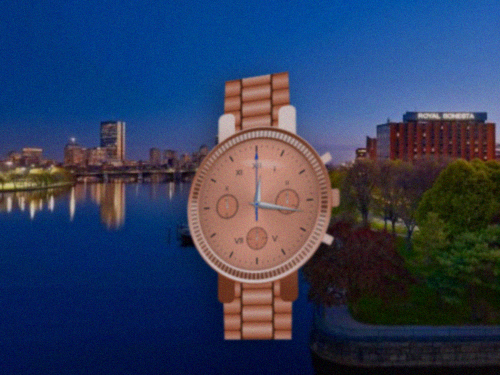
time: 12:17
